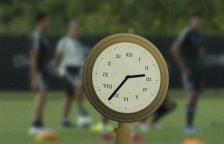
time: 2:36
